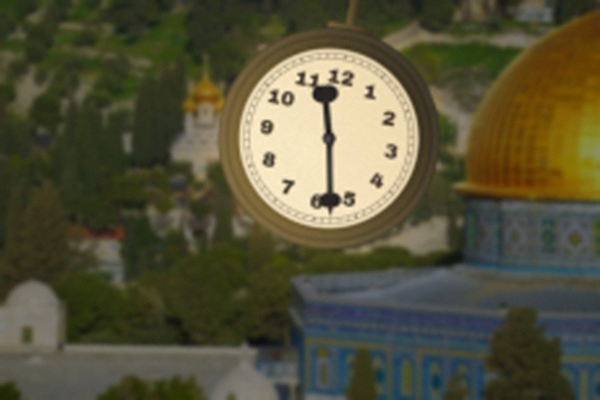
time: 11:28
